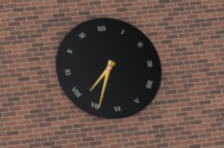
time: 7:34
